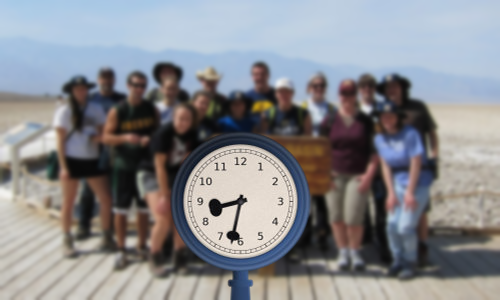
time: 8:32
